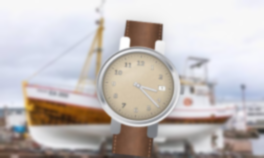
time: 3:22
